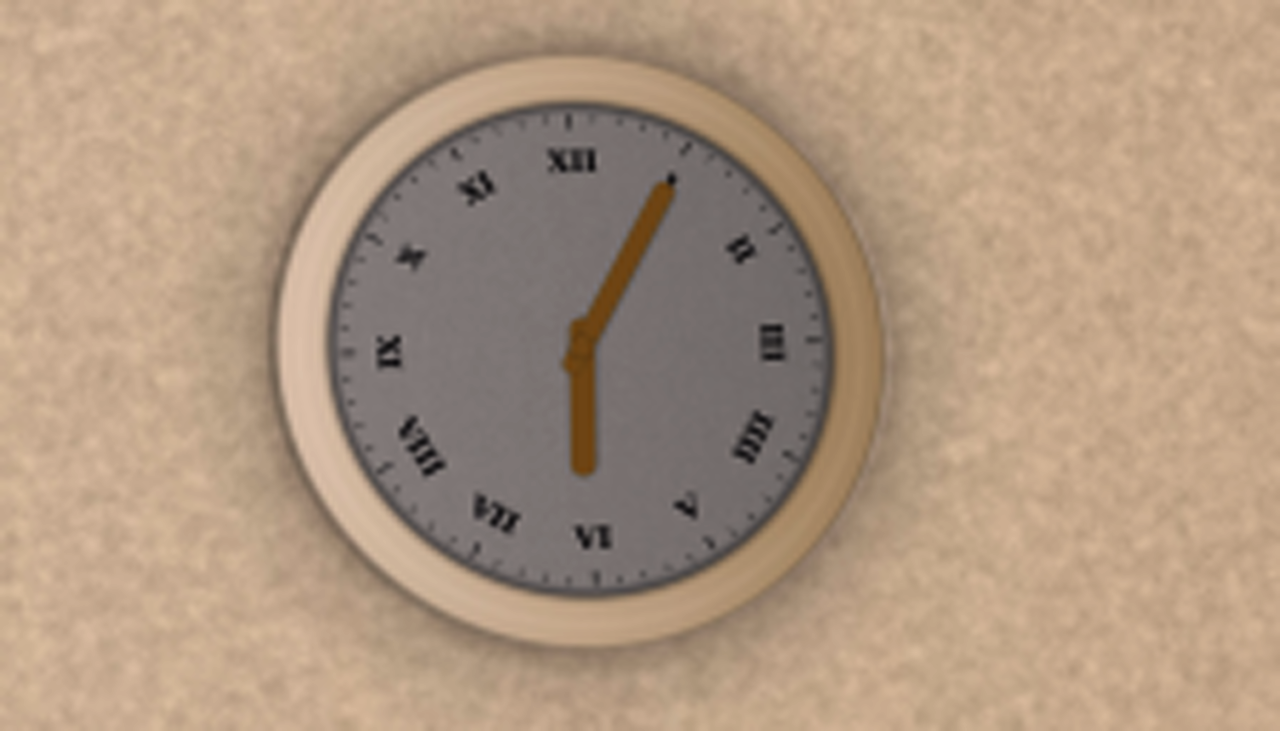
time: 6:05
